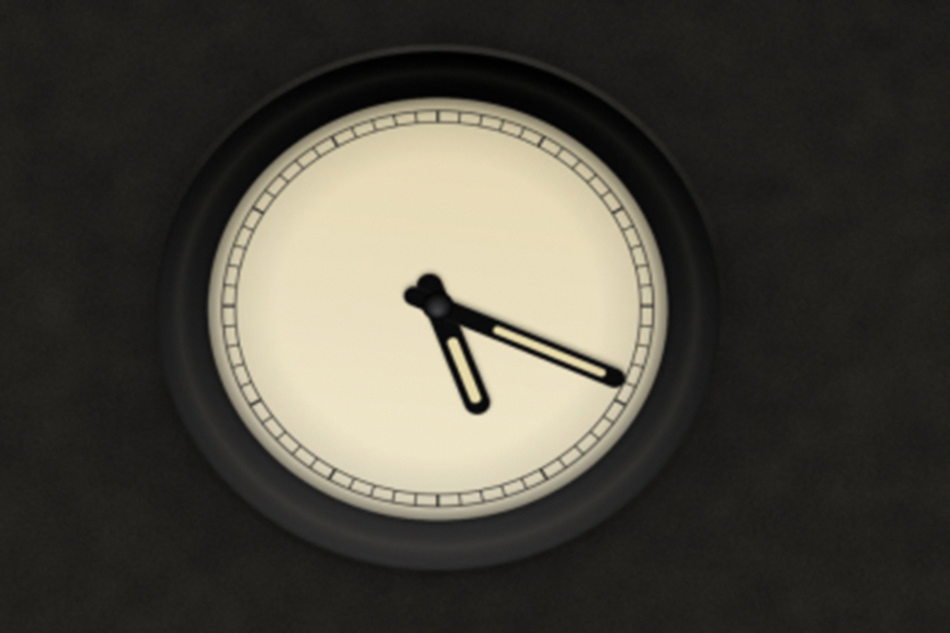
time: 5:19
